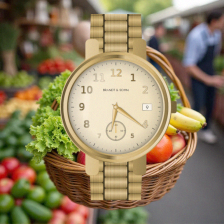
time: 6:21
